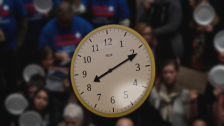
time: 8:11
